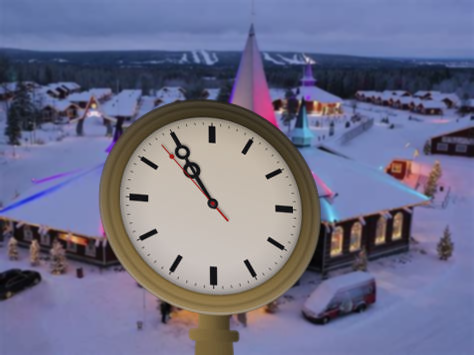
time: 10:54:53
